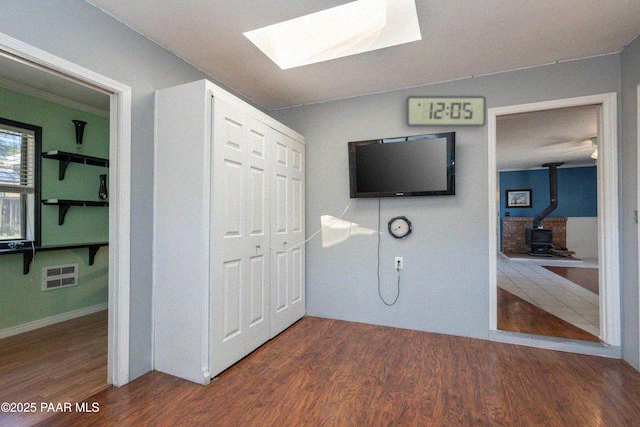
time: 12:05
